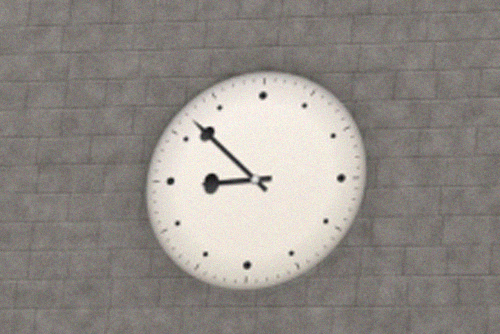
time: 8:52
